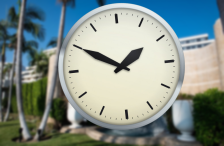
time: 1:50
